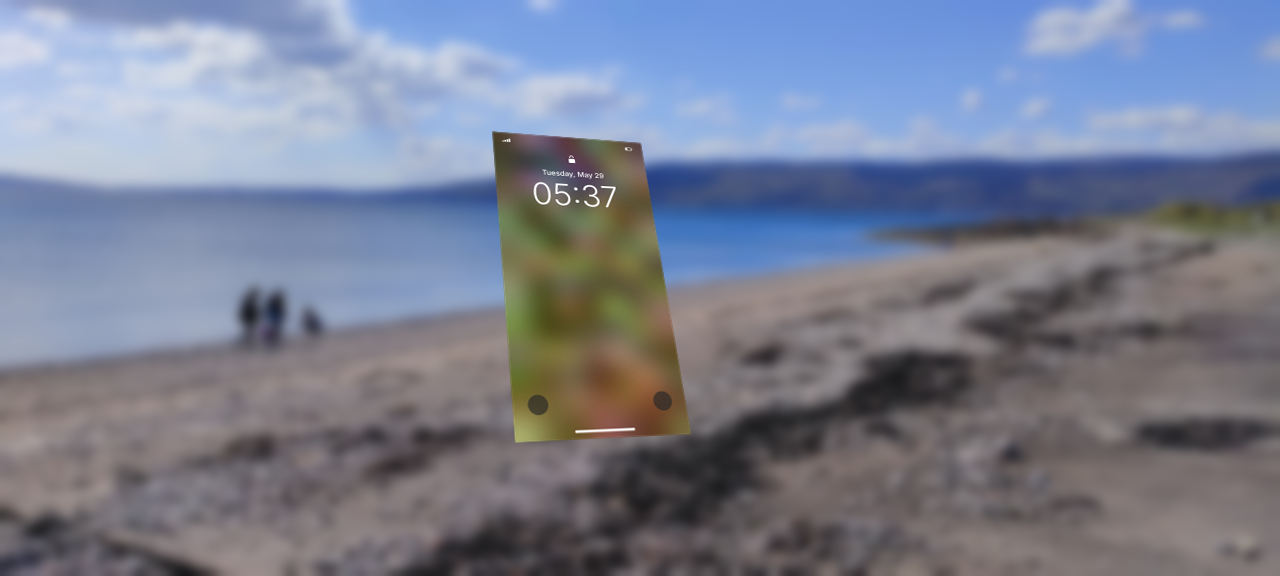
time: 5:37
